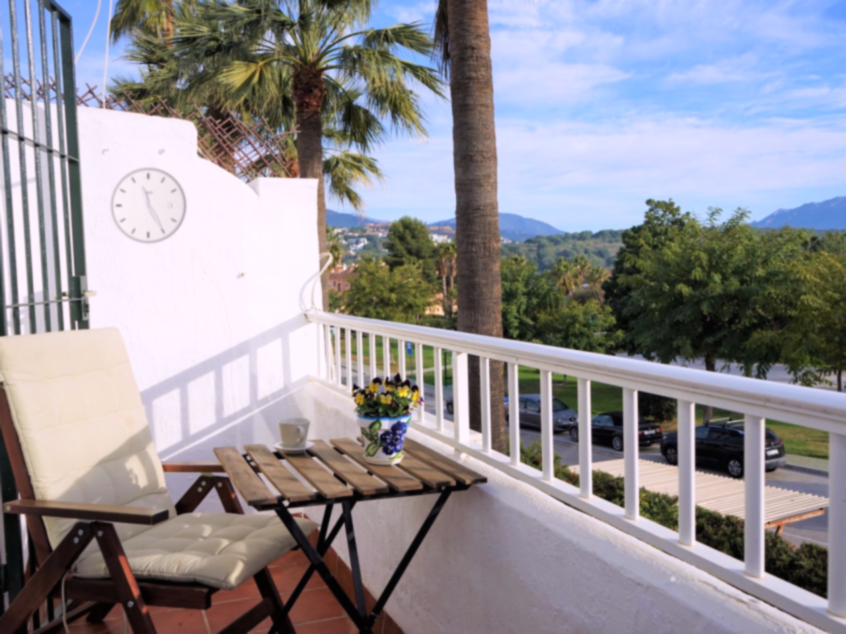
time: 11:25
